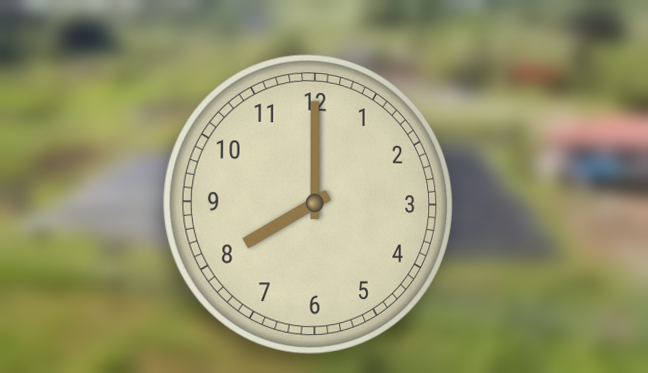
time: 8:00
